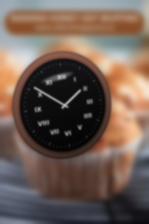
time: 1:51
